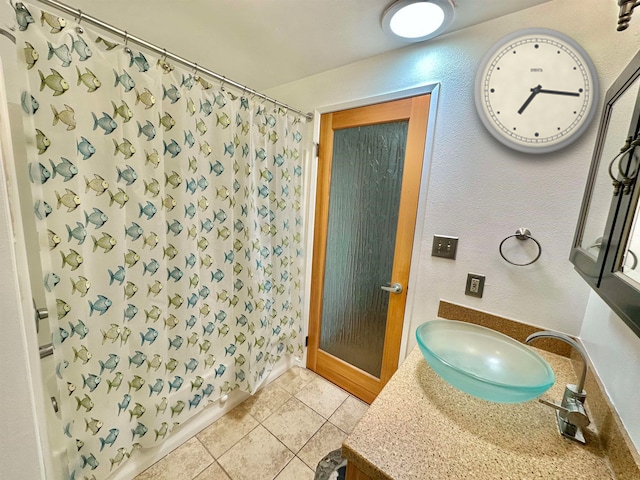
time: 7:16
